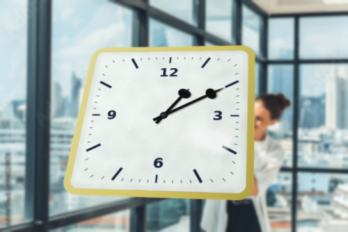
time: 1:10
